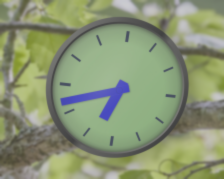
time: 6:42
